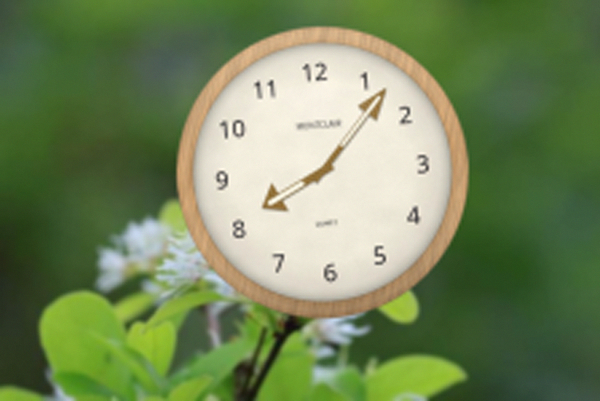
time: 8:07
